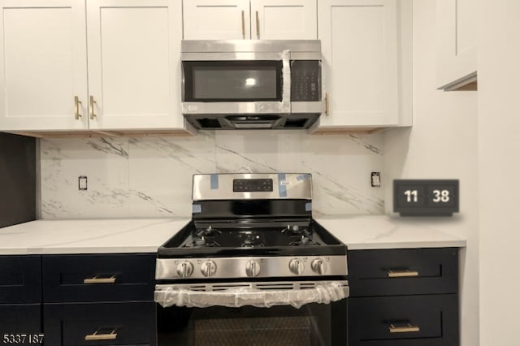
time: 11:38
